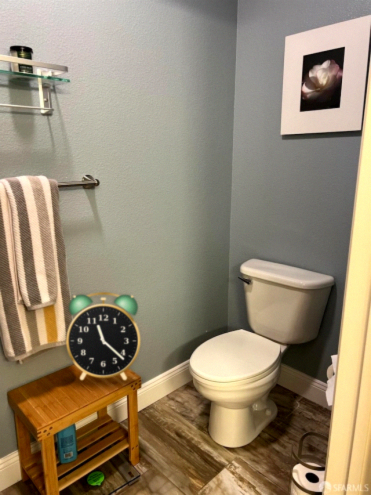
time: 11:22
